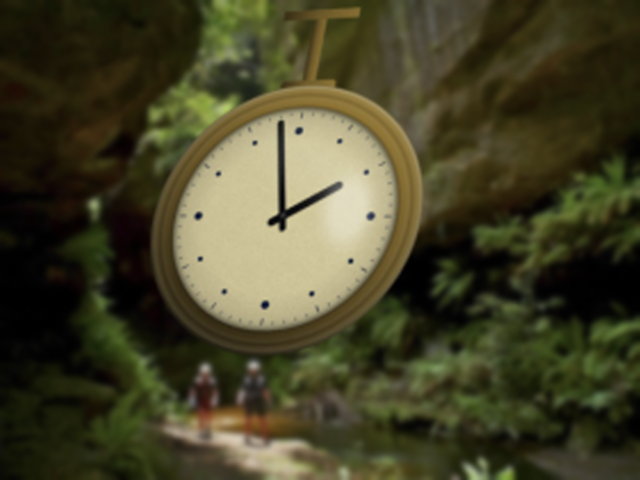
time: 1:58
